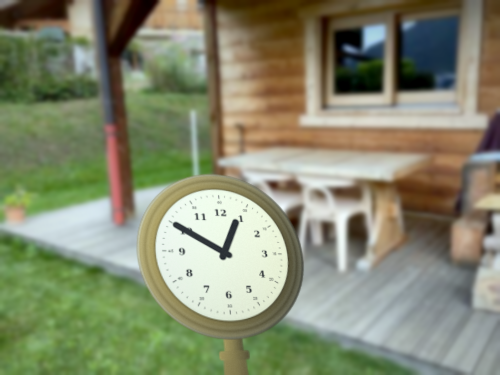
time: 12:50
